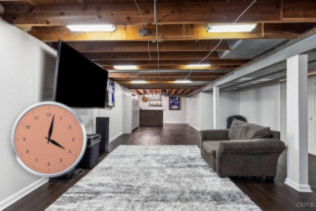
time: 4:02
